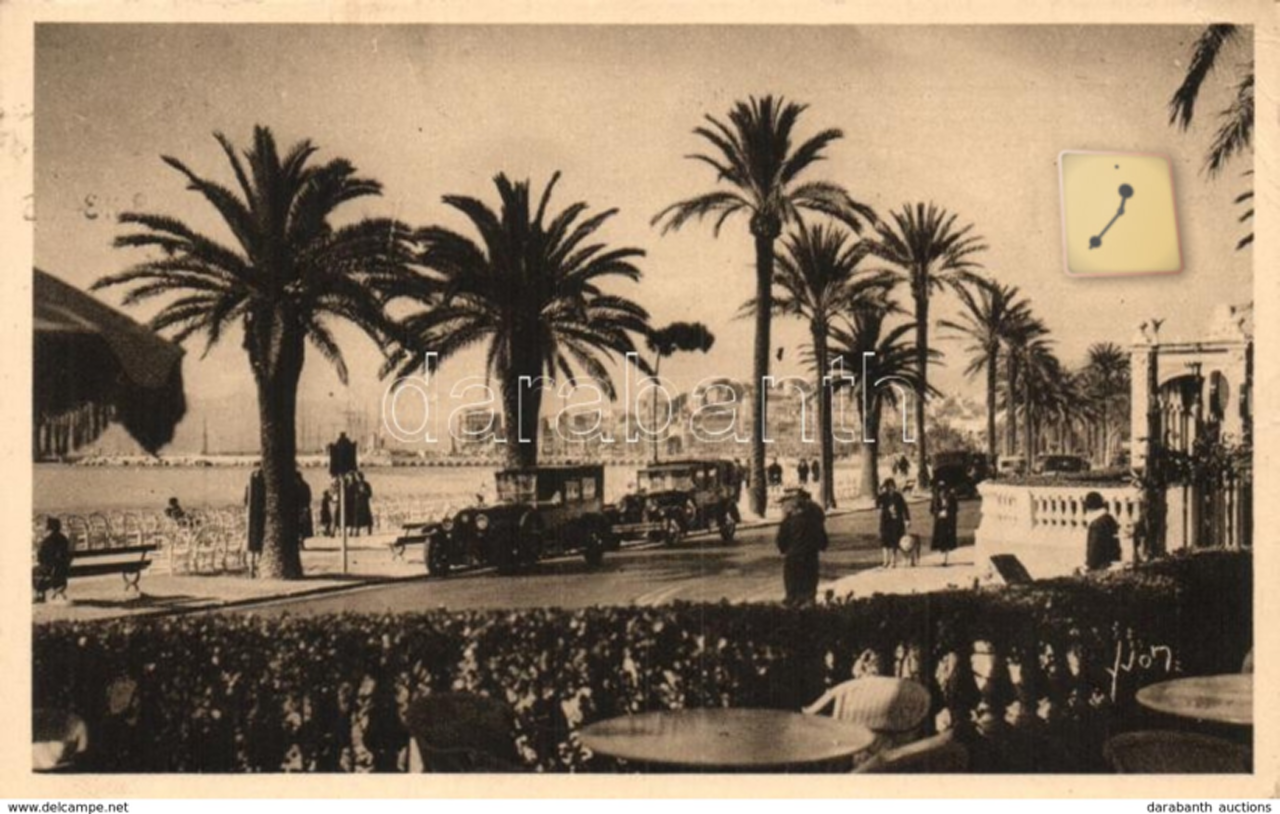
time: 12:37
